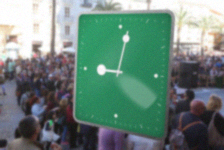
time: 9:02
